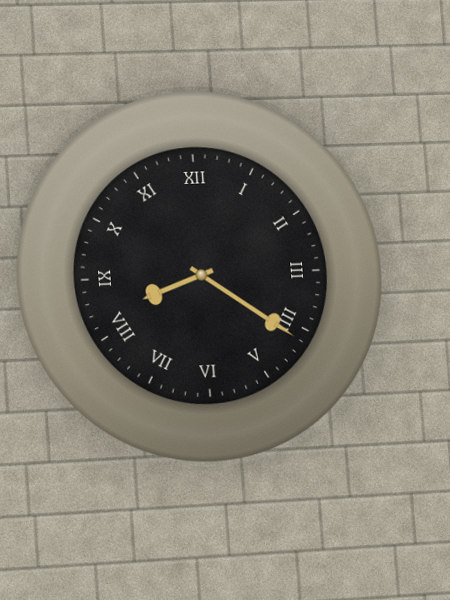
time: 8:21
